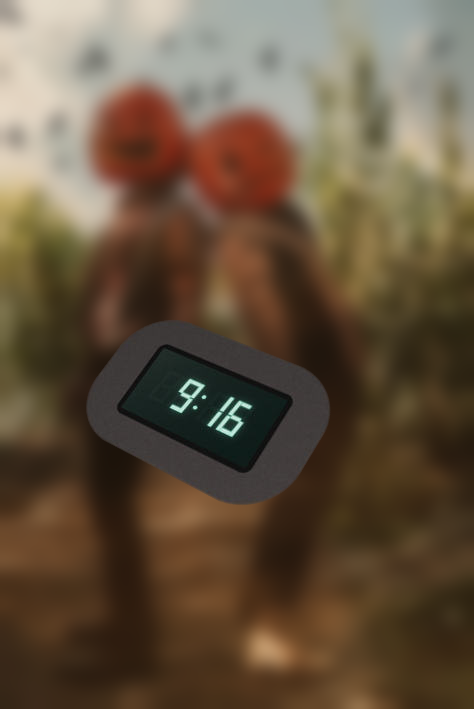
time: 9:16
